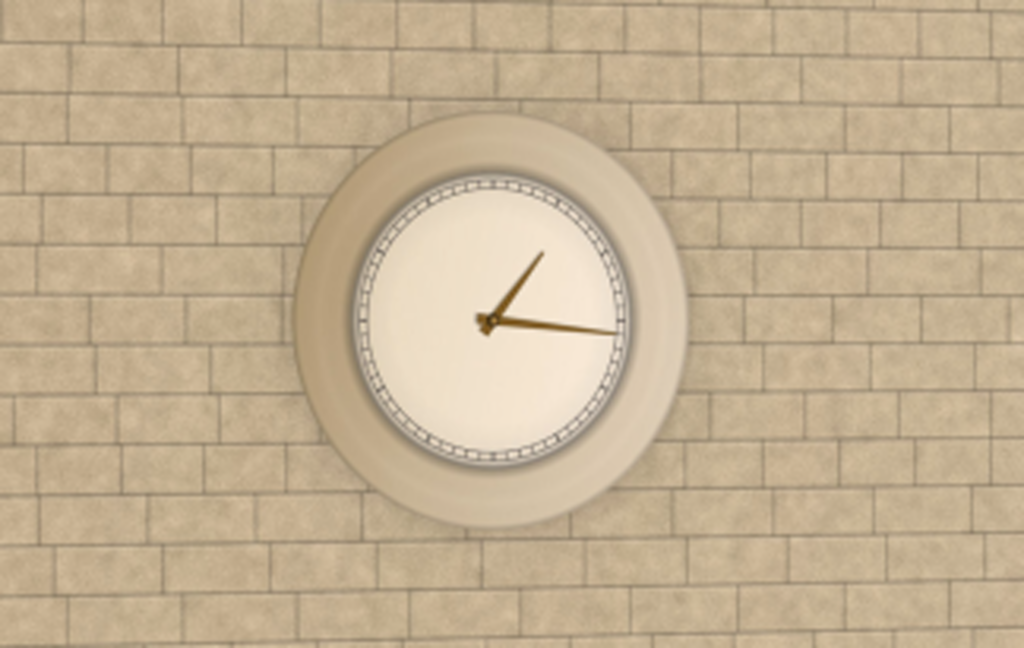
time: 1:16
